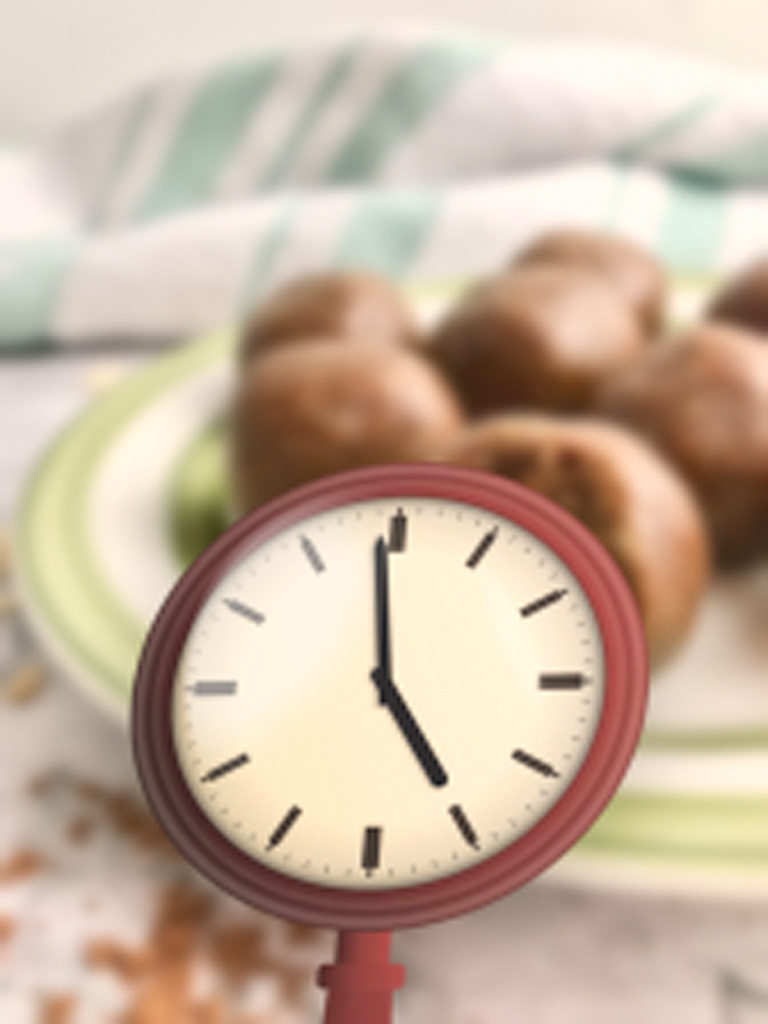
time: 4:59
